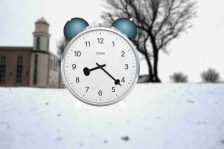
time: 8:22
